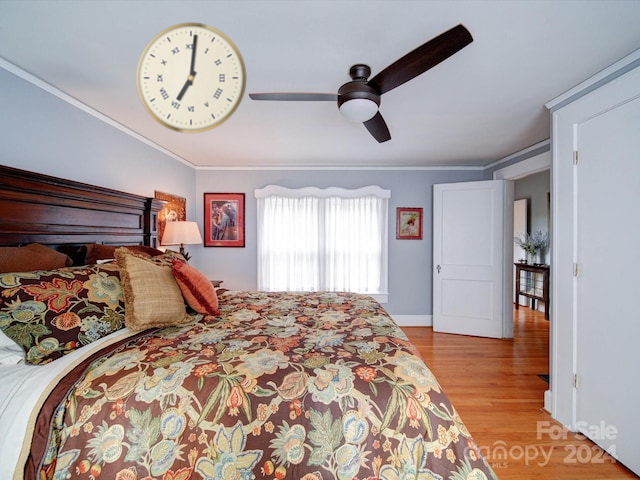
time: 7:01
